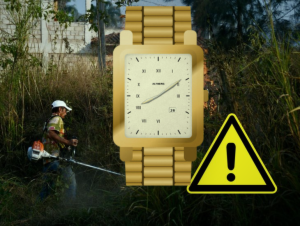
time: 8:09
